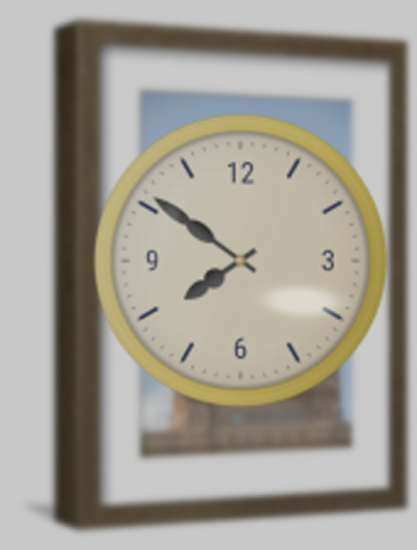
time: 7:51
